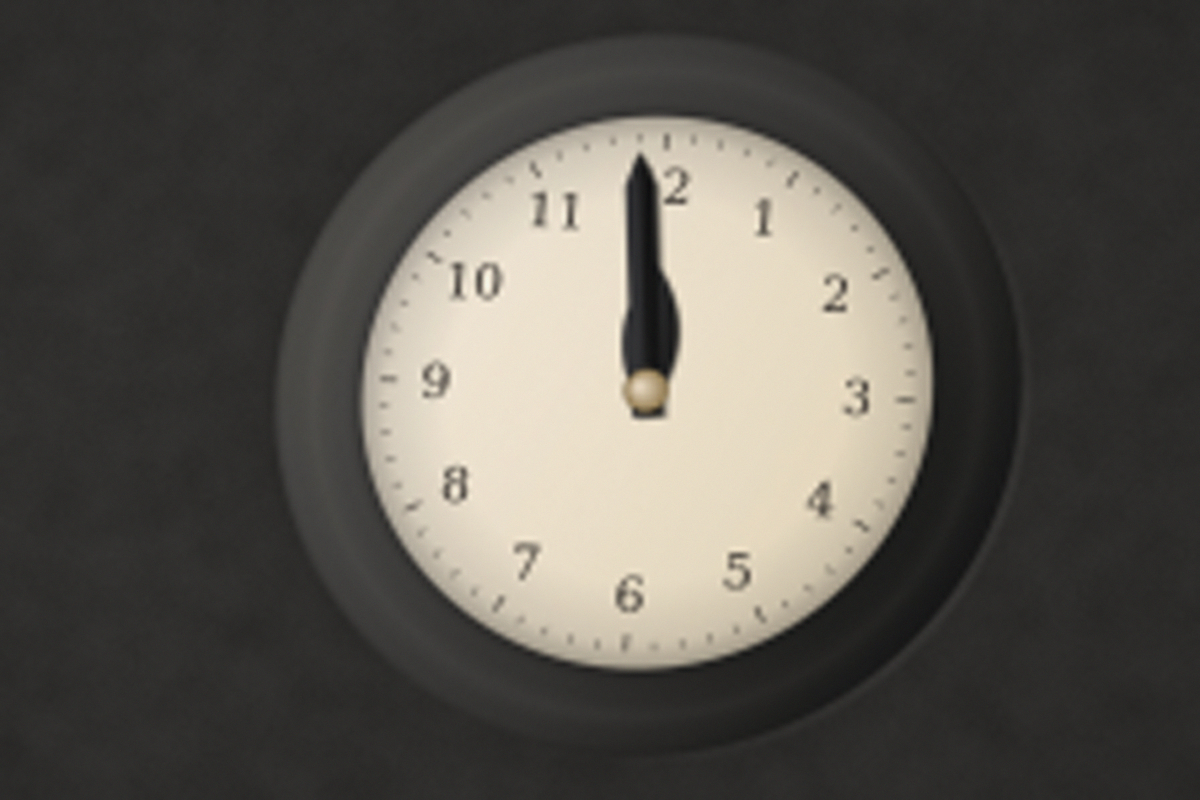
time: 11:59
